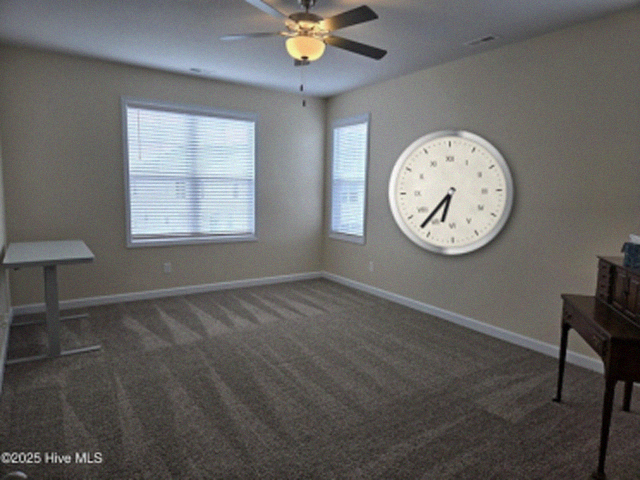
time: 6:37
